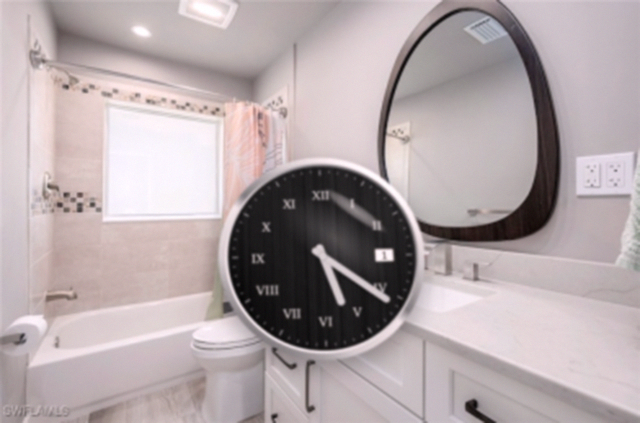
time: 5:21
